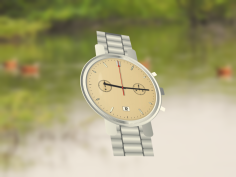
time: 9:15
